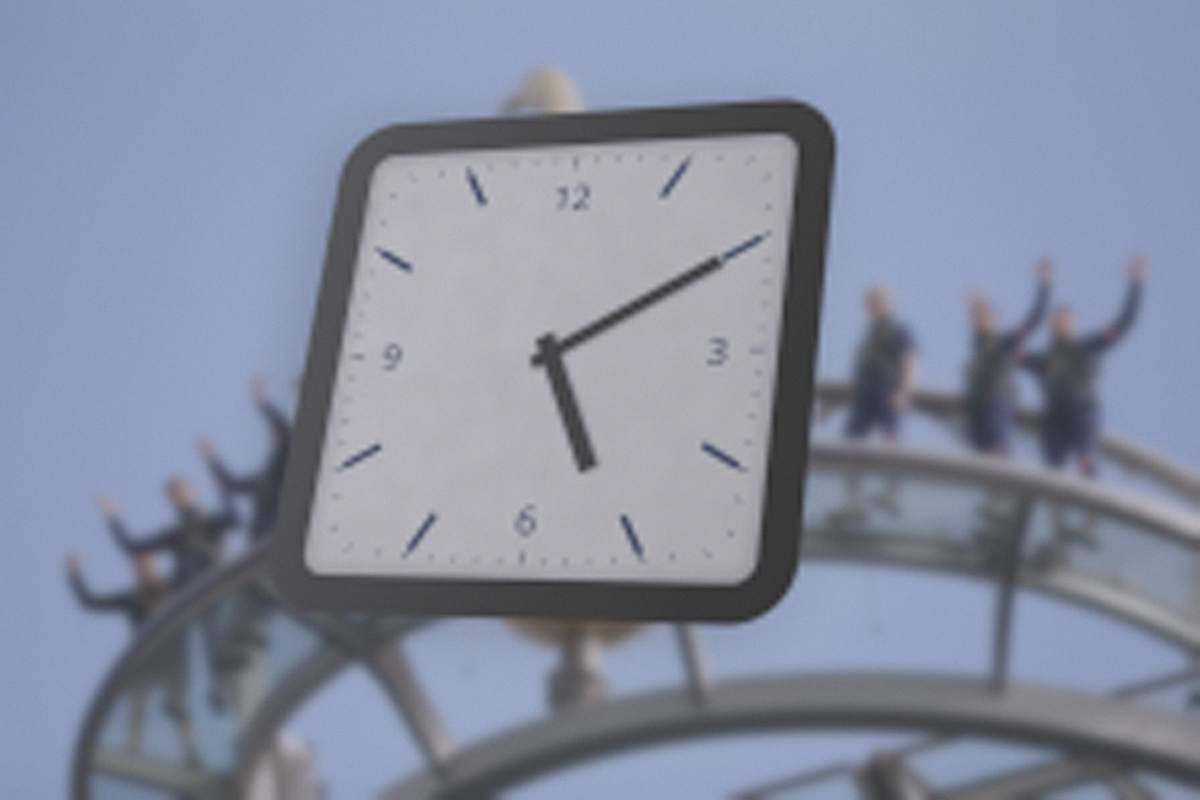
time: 5:10
